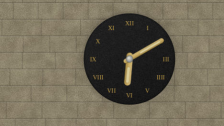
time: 6:10
